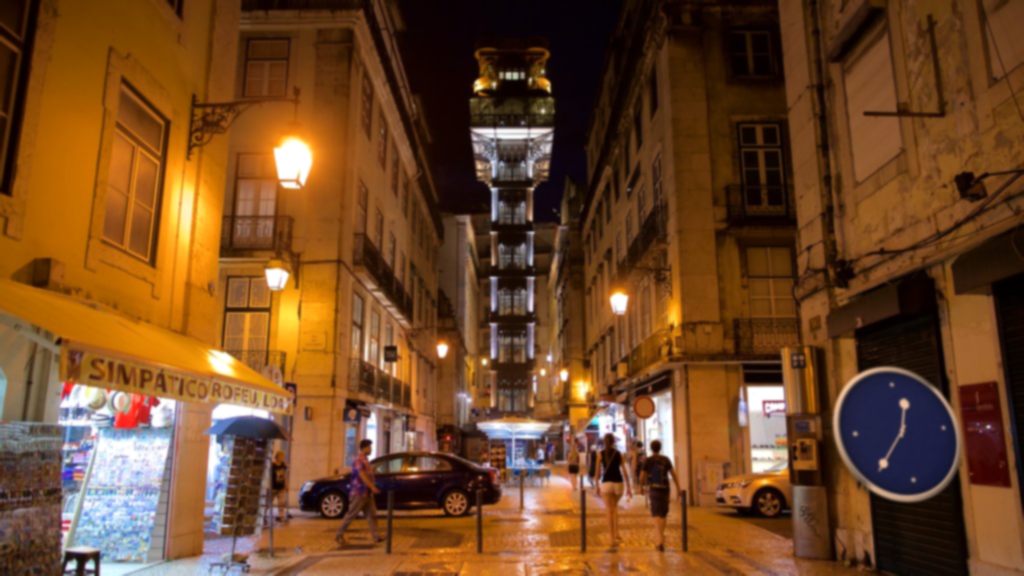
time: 12:37
